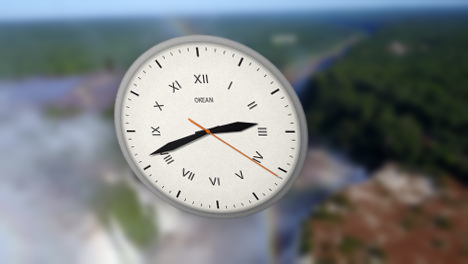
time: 2:41:21
